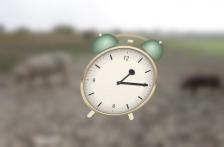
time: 1:15
